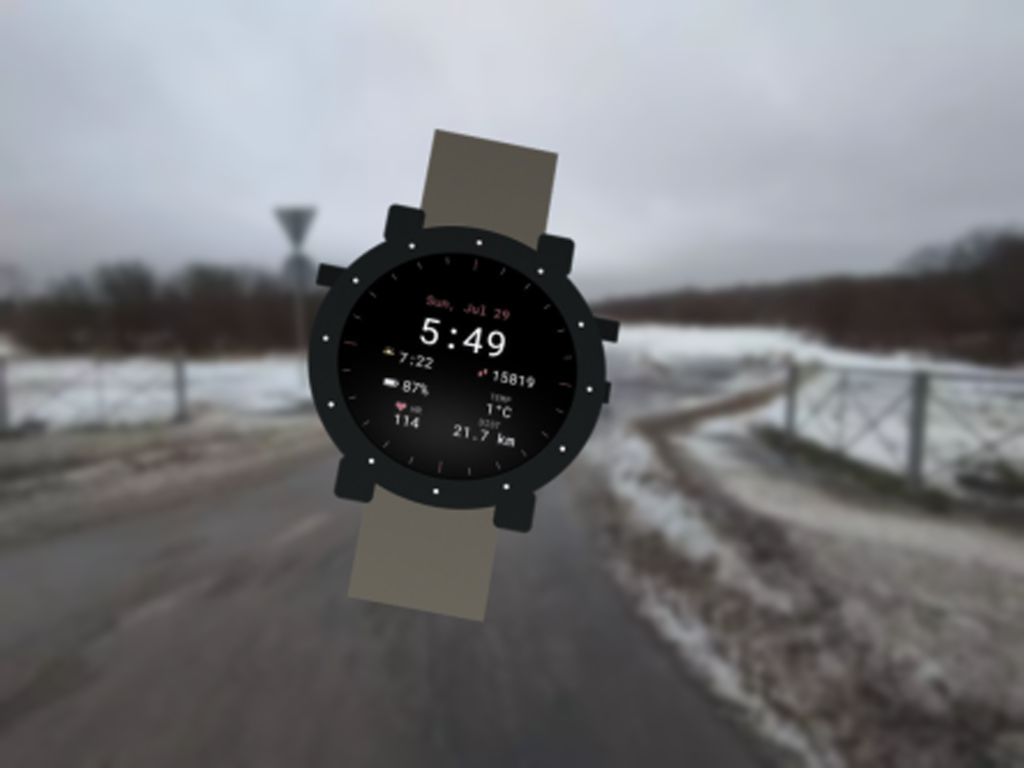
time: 5:49
